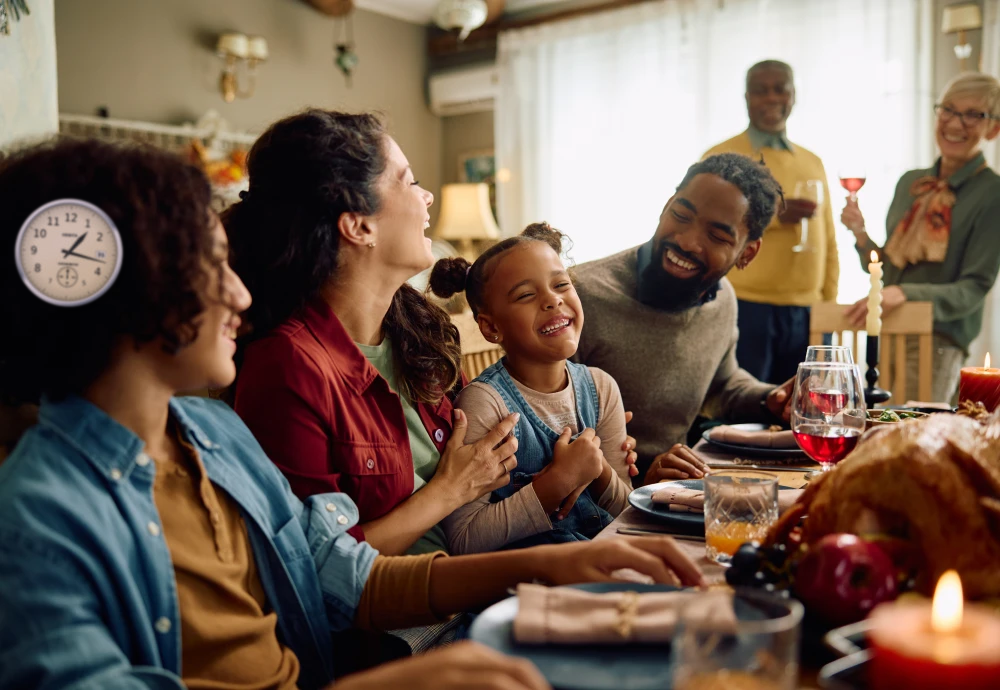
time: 1:17
